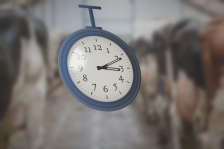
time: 3:11
